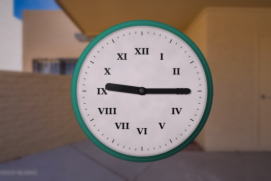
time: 9:15
